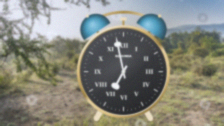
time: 6:58
